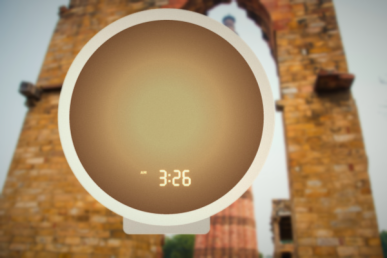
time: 3:26
